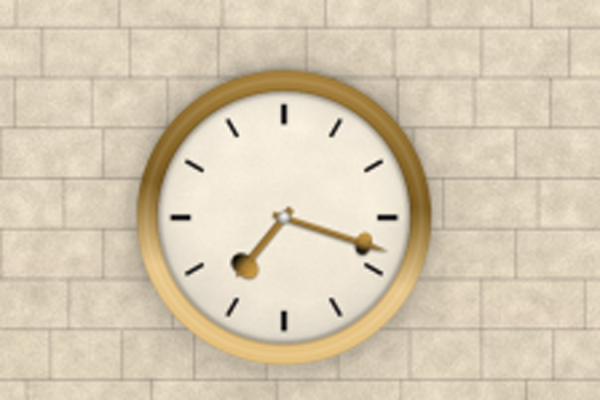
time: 7:18
